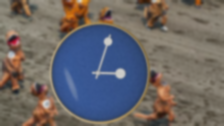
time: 3:03
